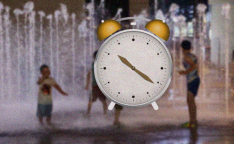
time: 10:21
